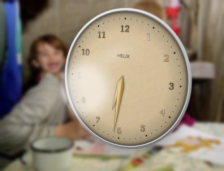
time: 6:31
